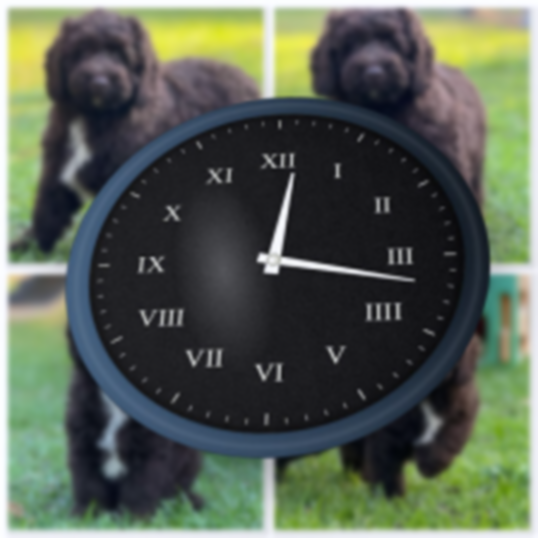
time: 12:17
